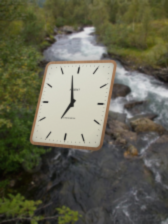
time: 6:58
